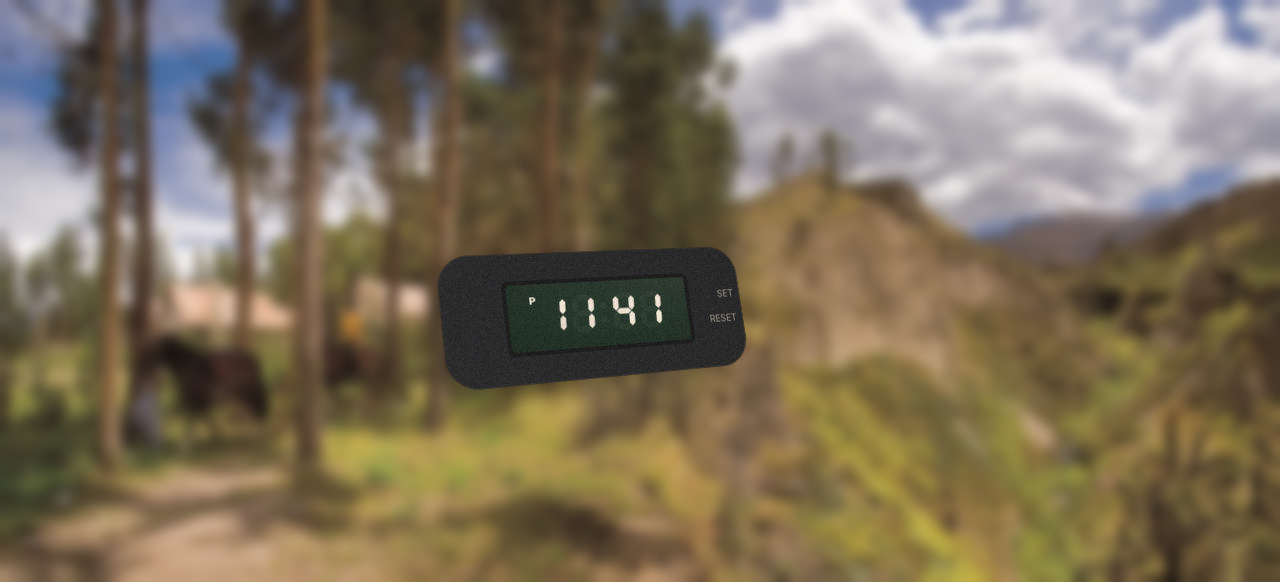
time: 11:41
